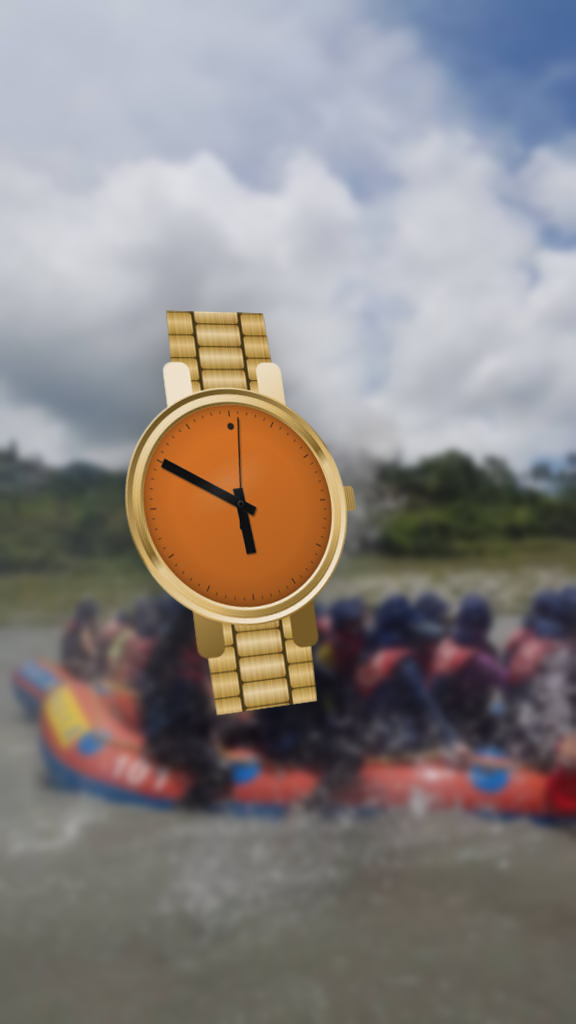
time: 5:50:01
